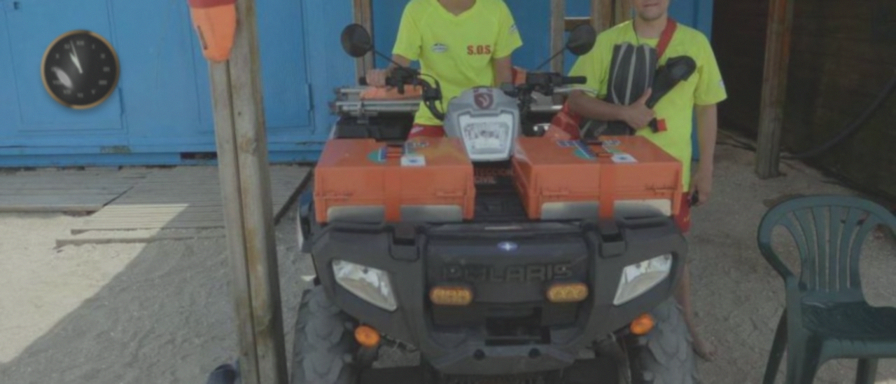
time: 10:57
